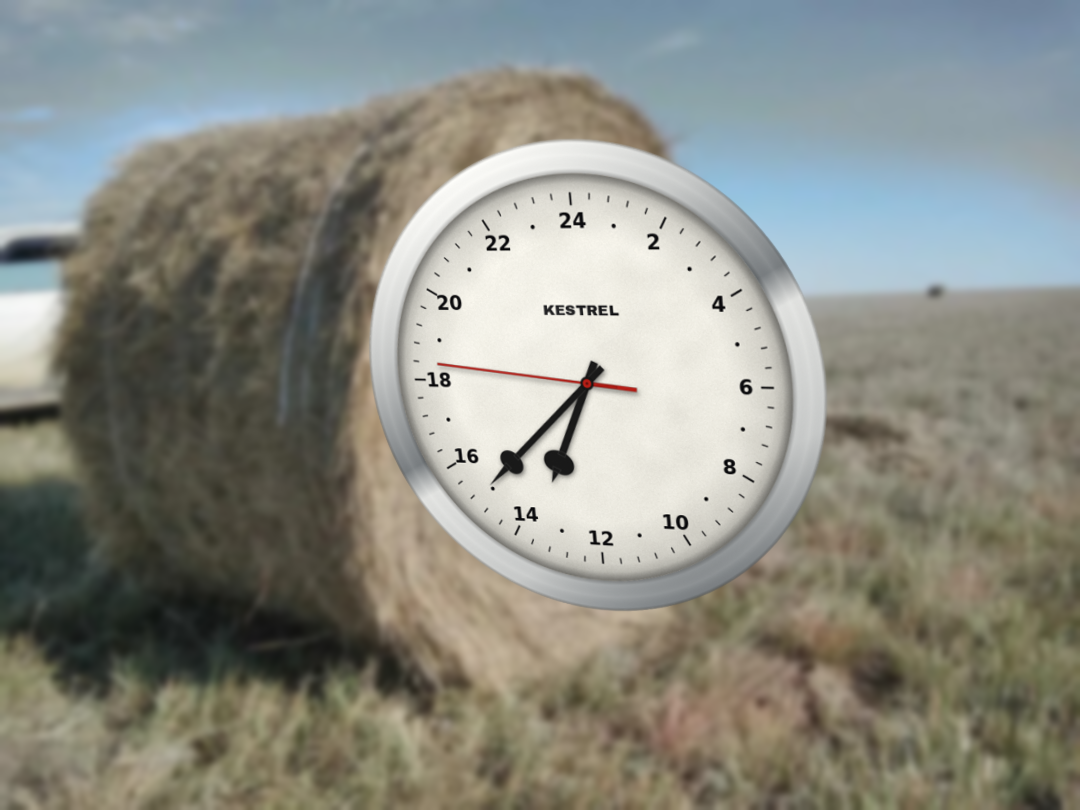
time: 13:37:46
